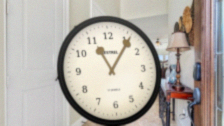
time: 11:06
